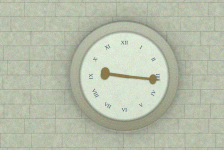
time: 9:16
